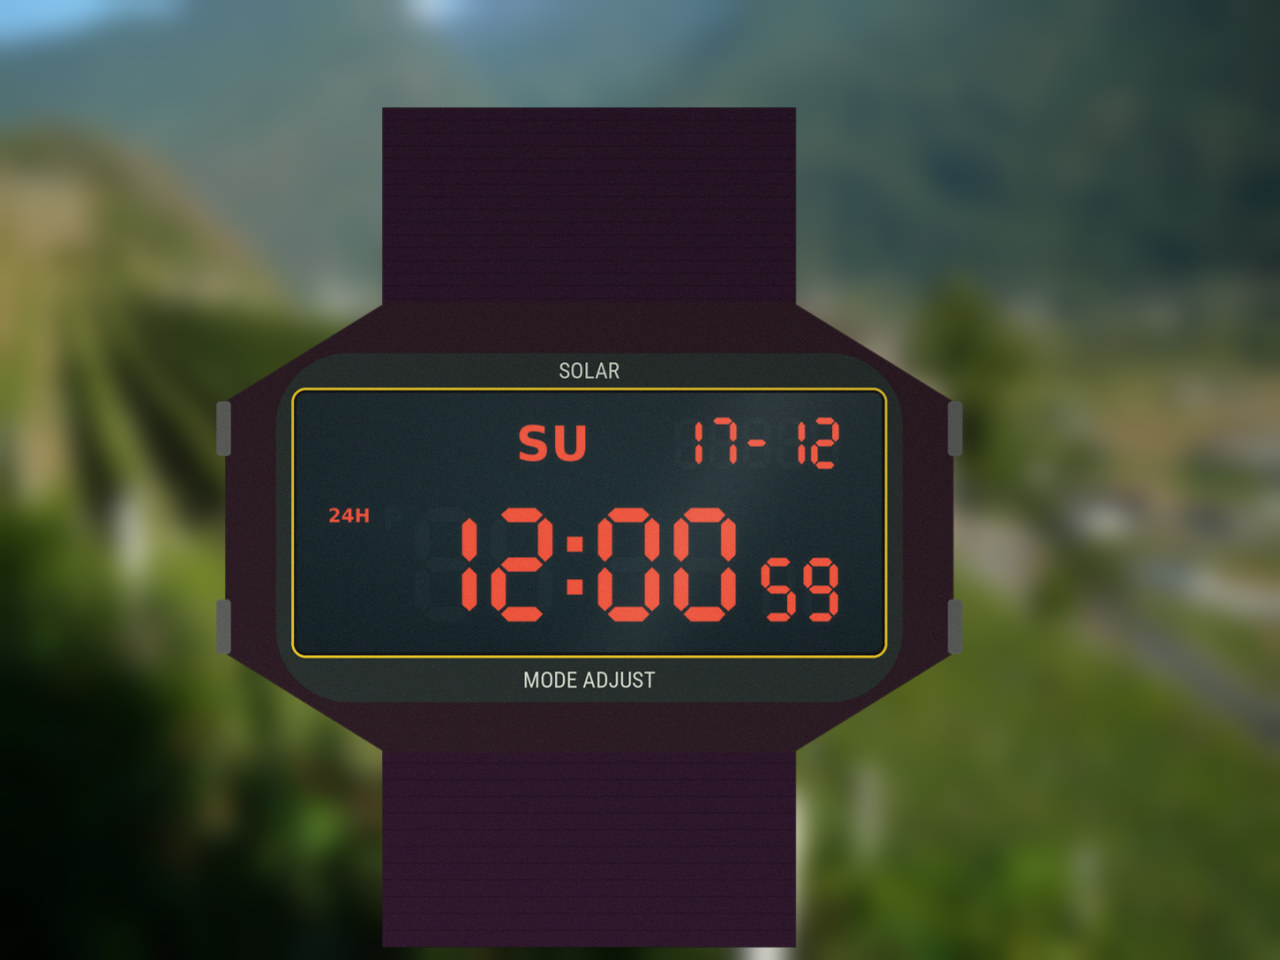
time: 12:00:59
